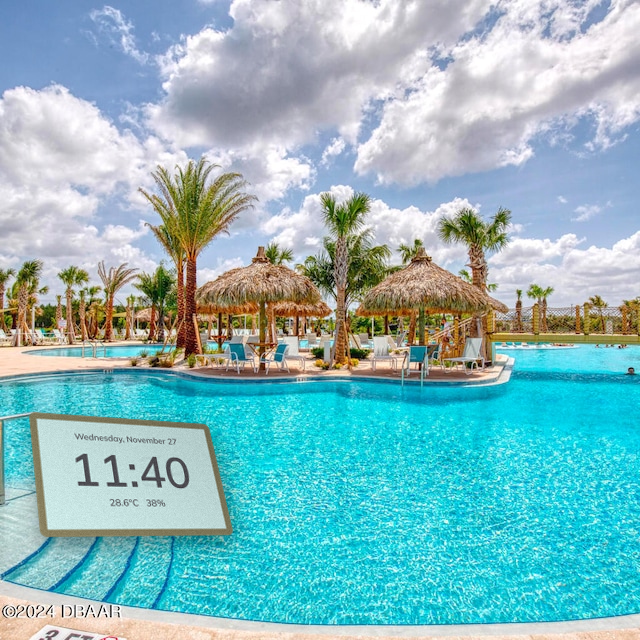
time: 11:40
